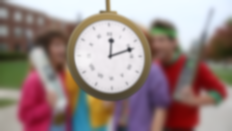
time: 12:12
